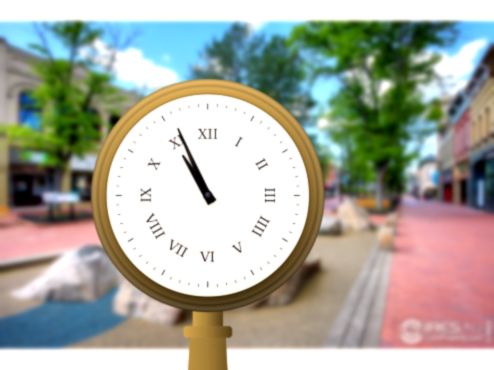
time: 10:56
